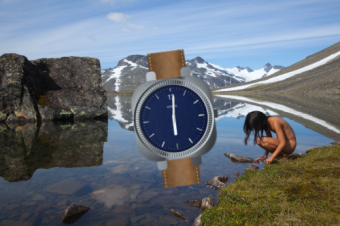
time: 6:01
